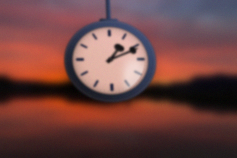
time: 1:11
